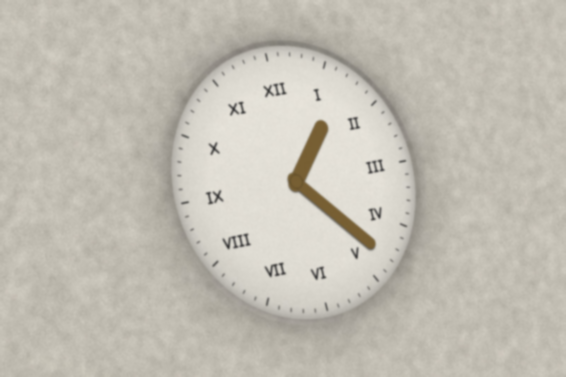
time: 1:23
